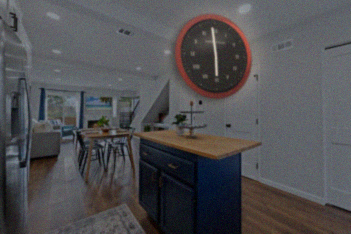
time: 5:59
